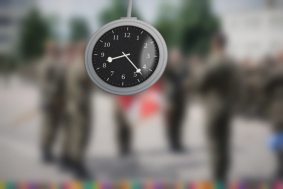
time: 8:23
